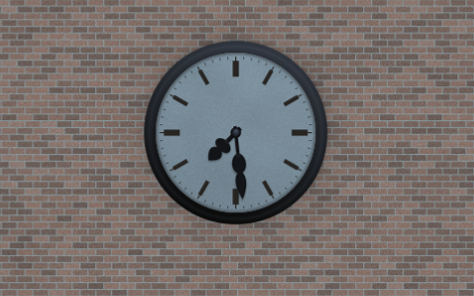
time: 7:29
